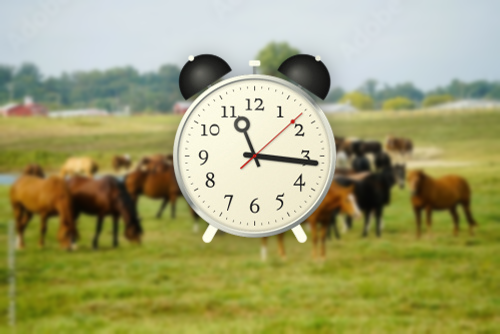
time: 11:16:08
